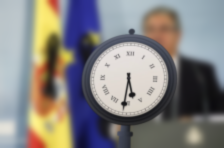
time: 5:31
